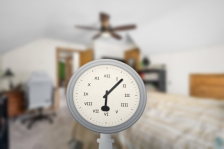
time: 6:07
